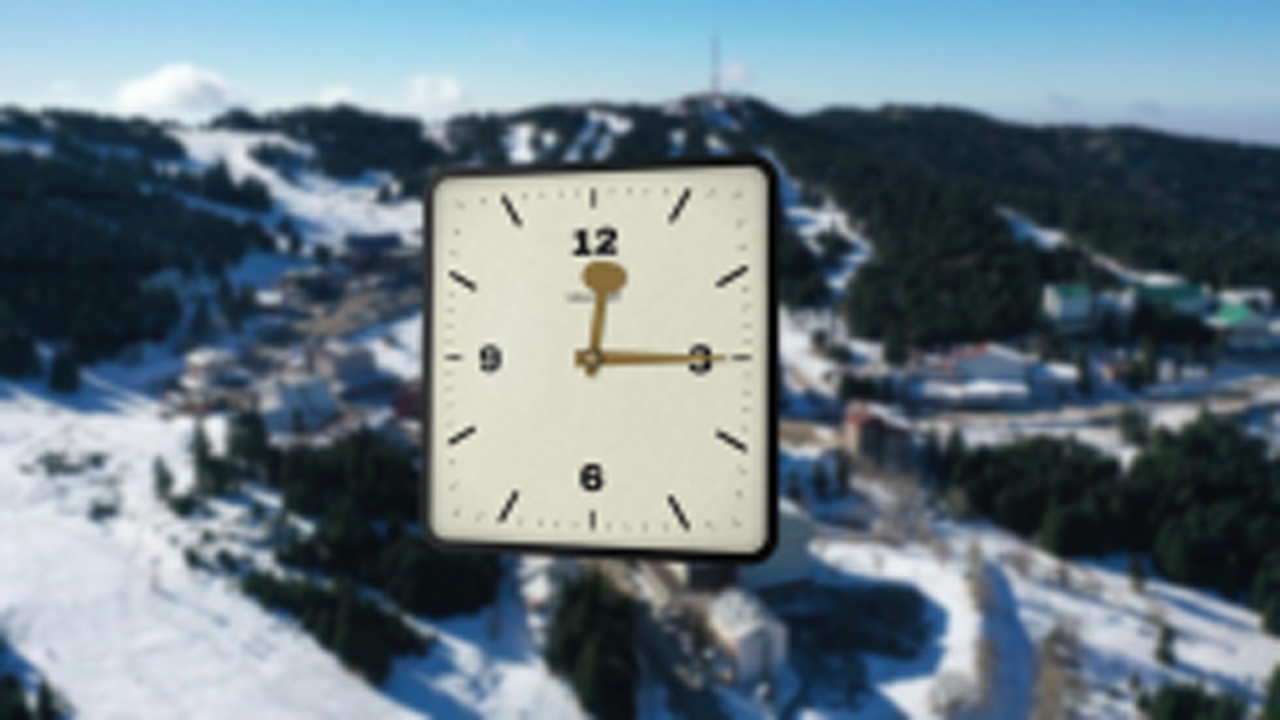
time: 12:15
